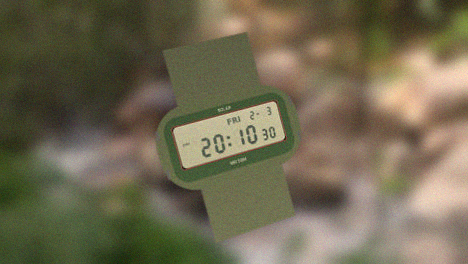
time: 20:10:30
